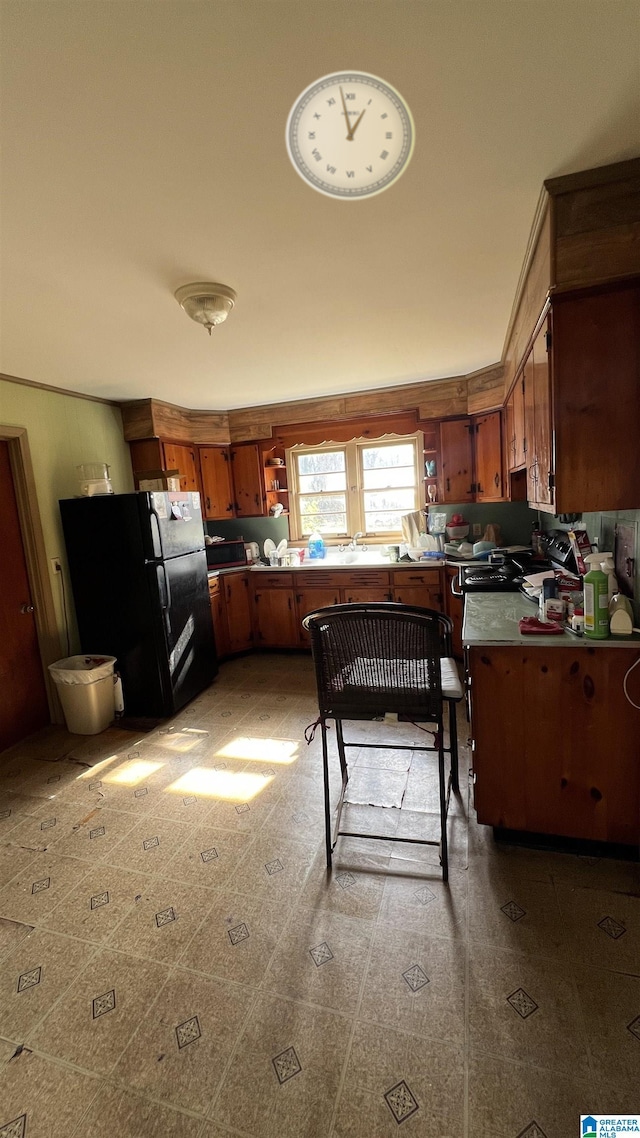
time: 12:58
